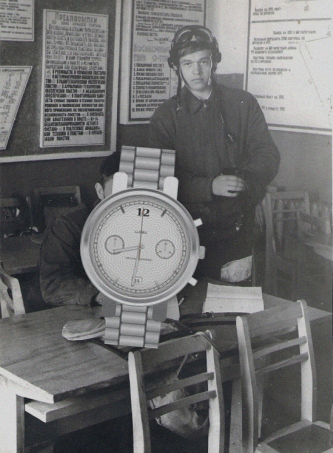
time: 8:31
